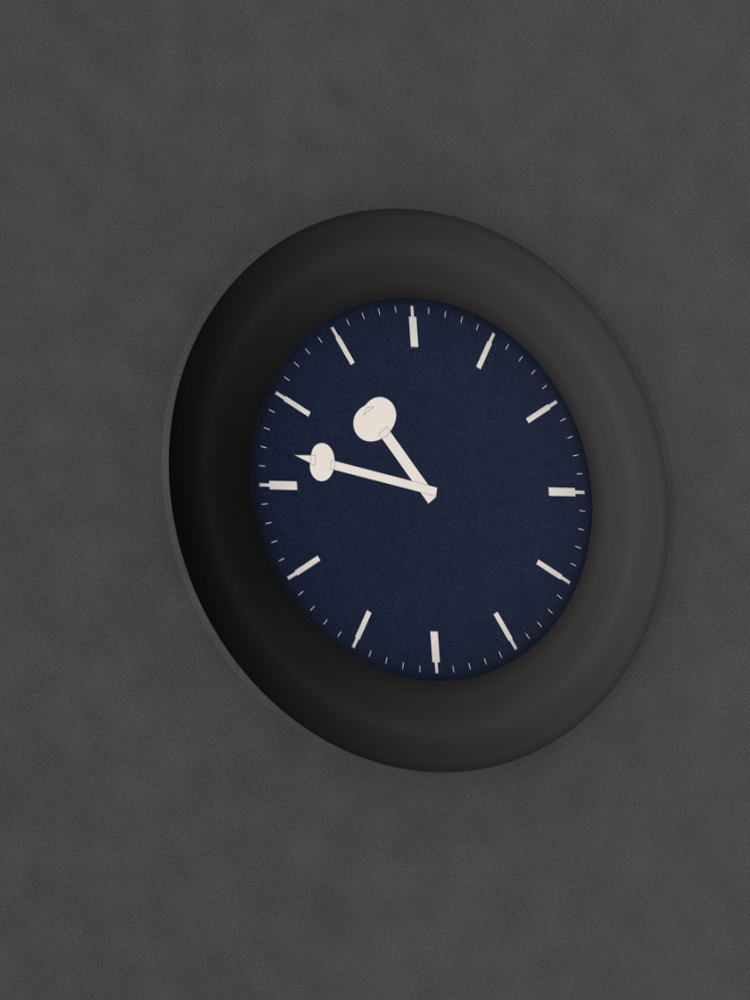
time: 10:47
